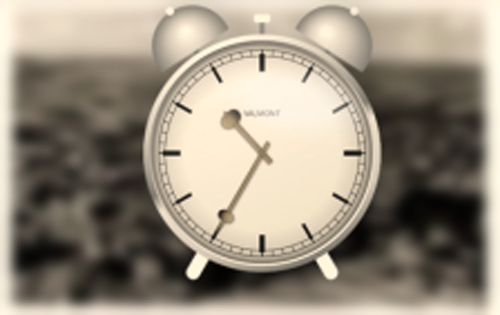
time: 10:35
